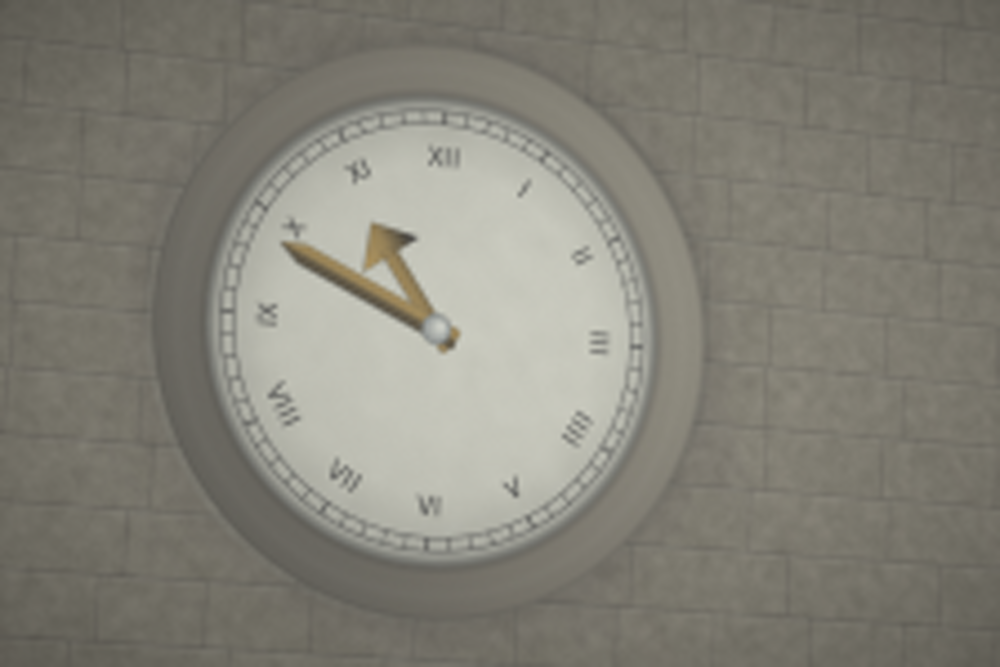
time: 10:49
